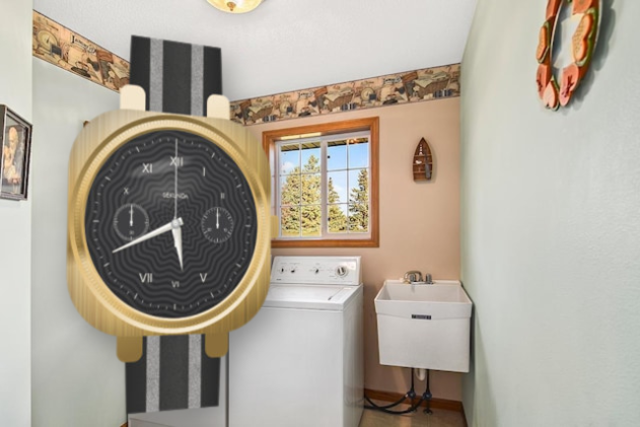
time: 5:41
